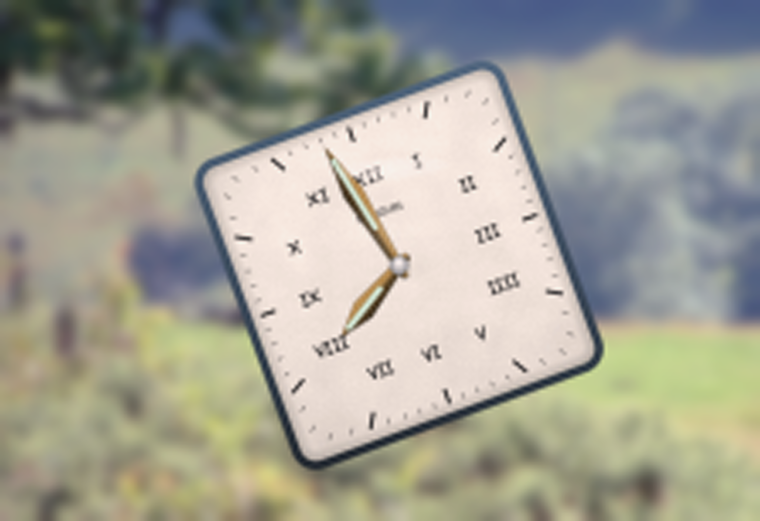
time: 7:58
